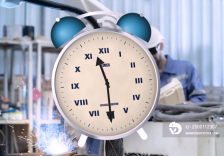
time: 11:30
